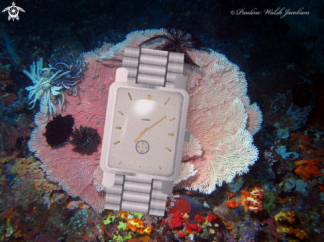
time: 7:08
